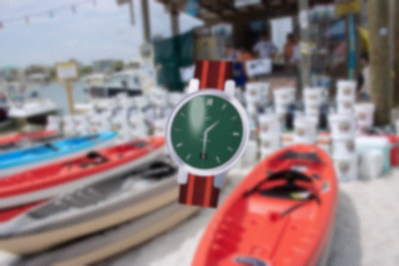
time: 1:30
